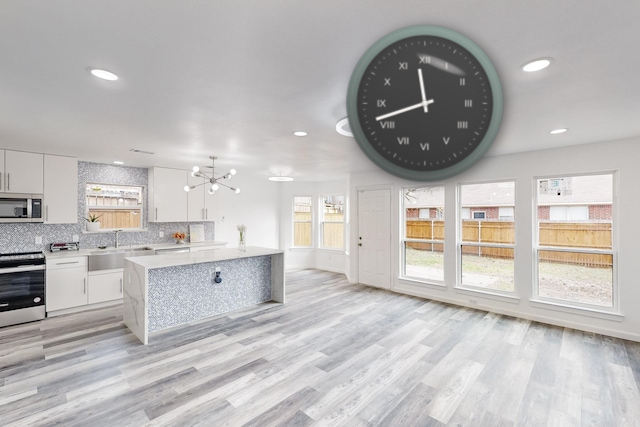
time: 11:42
